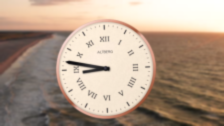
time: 8:47
